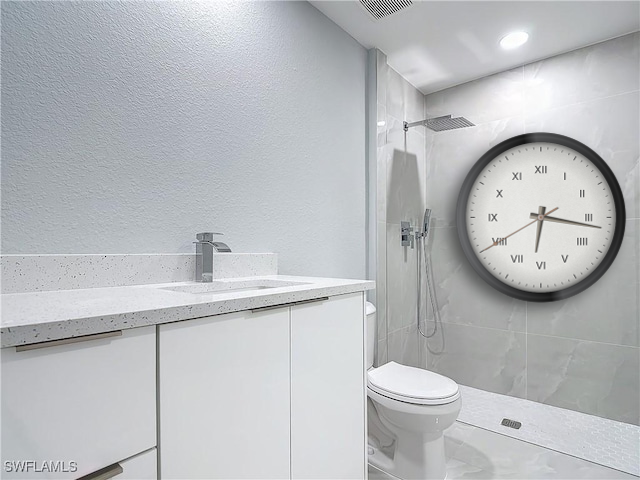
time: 6:16:40
